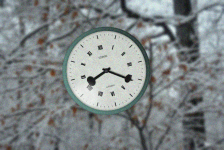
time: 8:21
